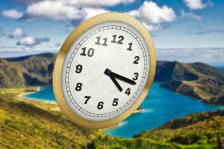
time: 4:17
